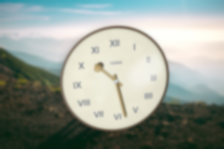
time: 10:28
